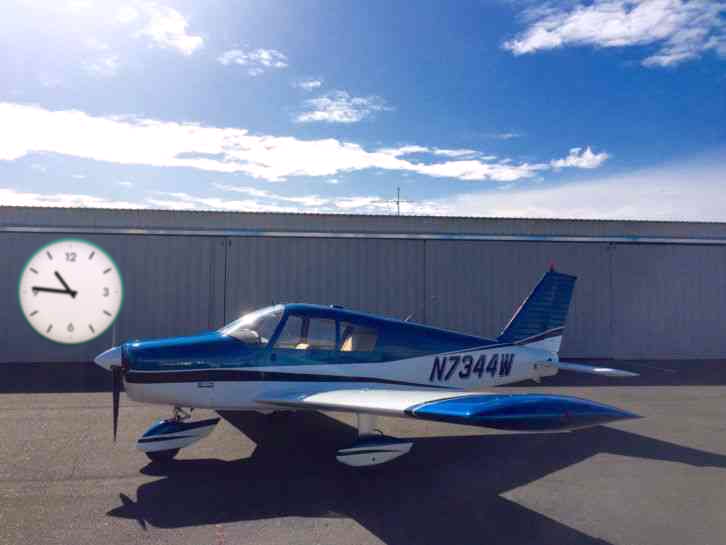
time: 10:46
